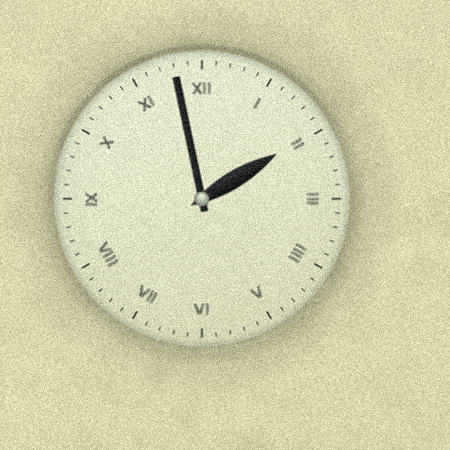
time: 1:58
